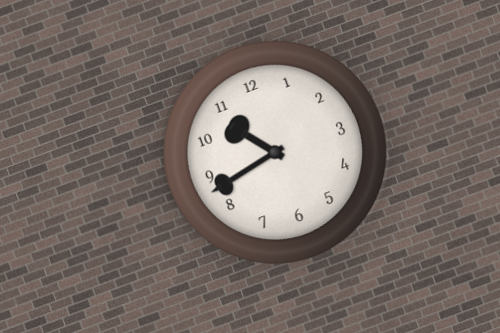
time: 10:43
